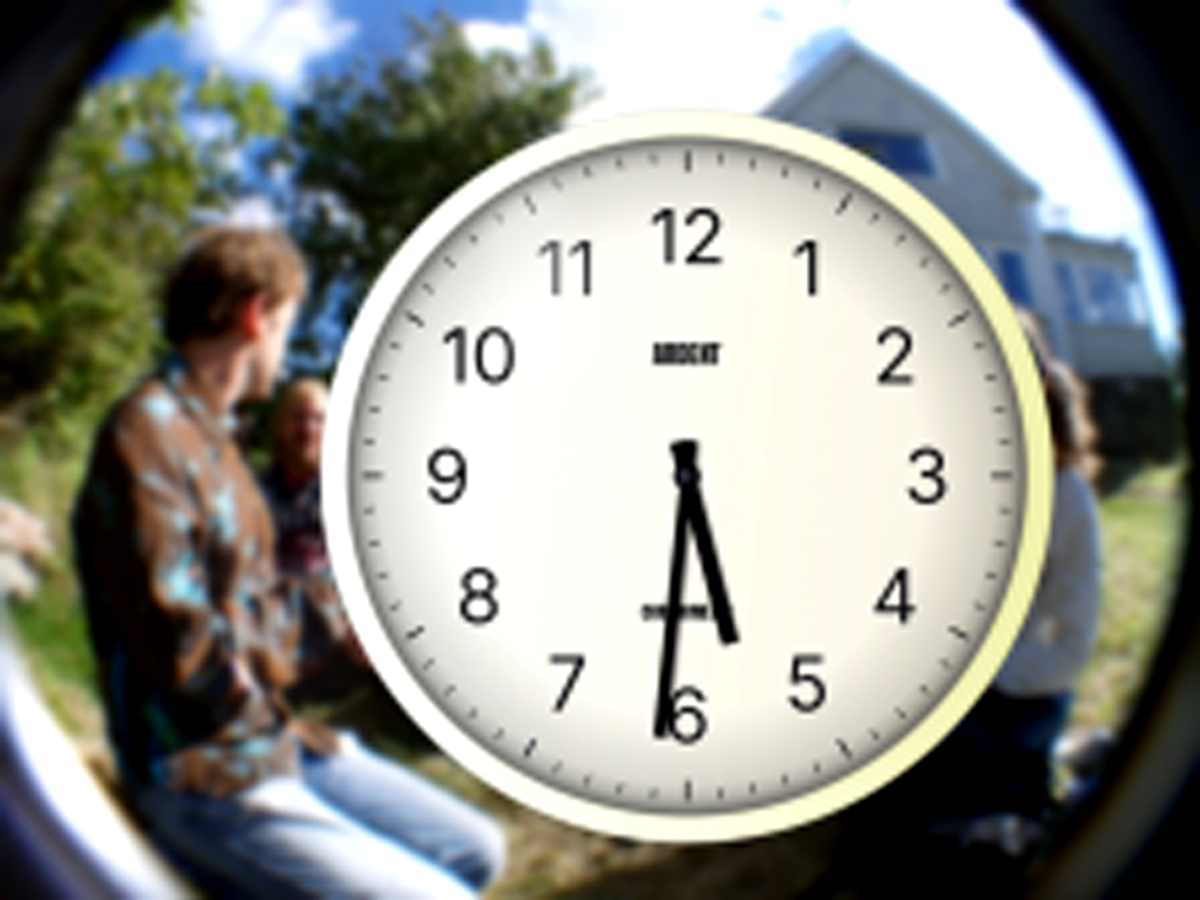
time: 5:31
